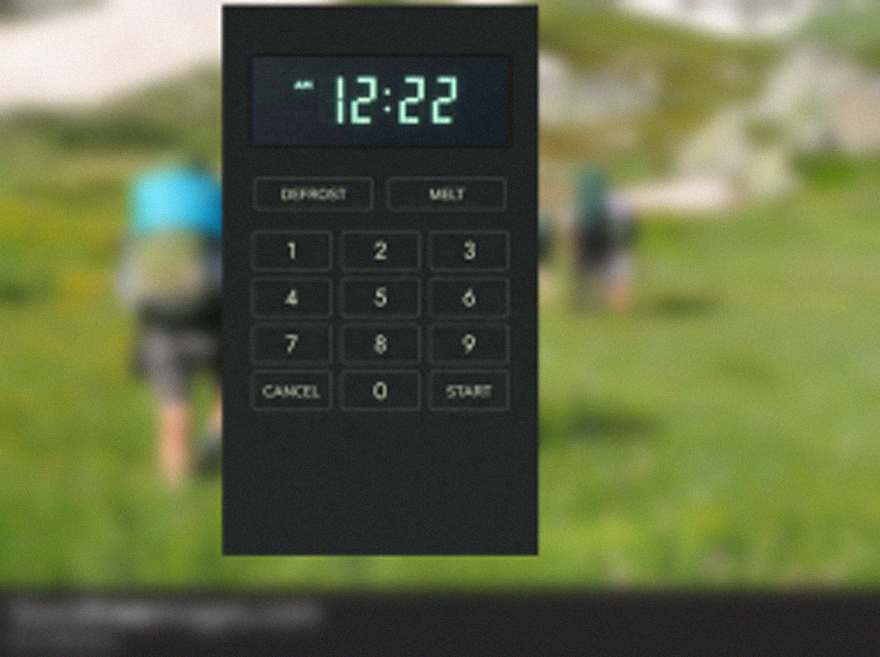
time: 12:22
